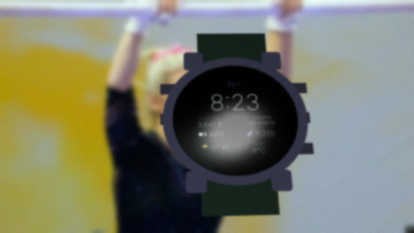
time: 8:23
